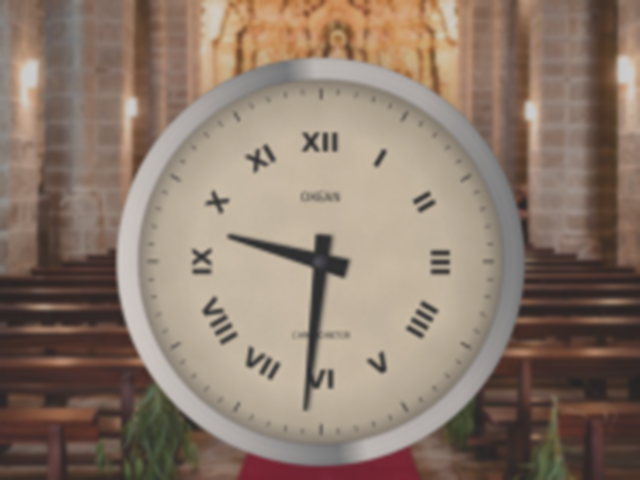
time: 9:31
